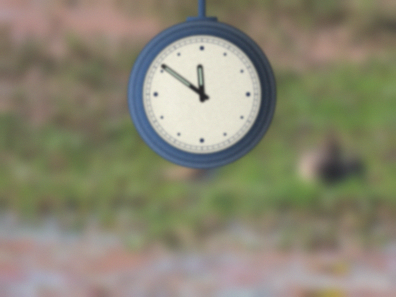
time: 11:51
